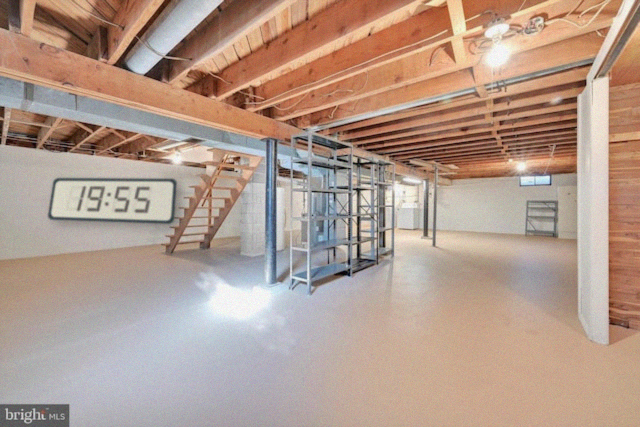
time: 19:55
